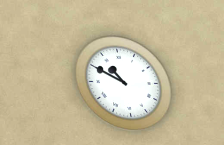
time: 10:50
